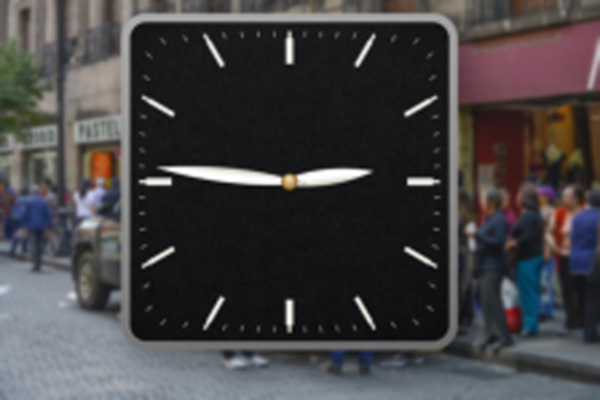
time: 2:46
